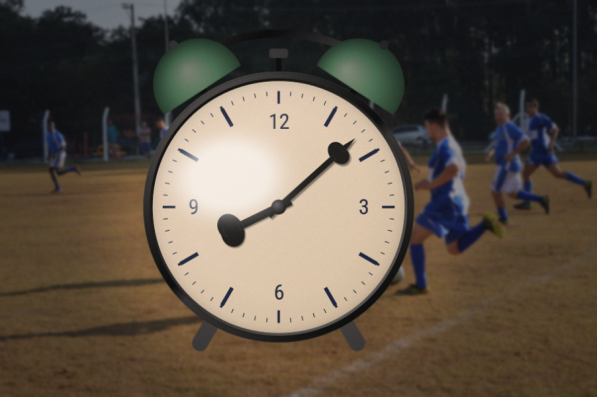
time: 8:08
